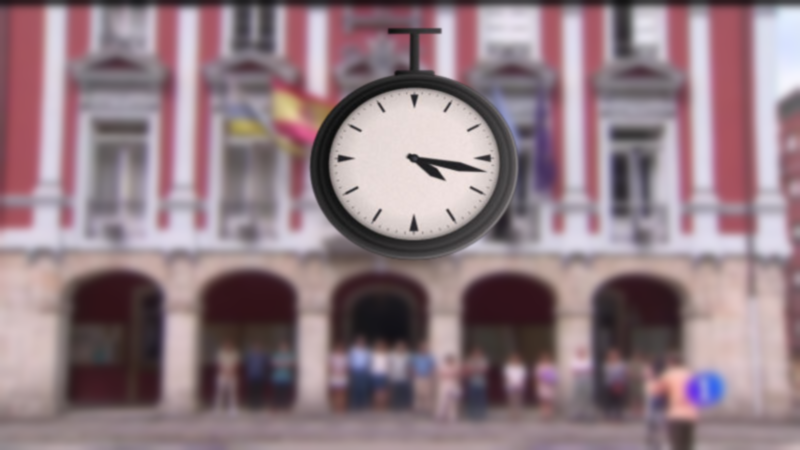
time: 4:17
